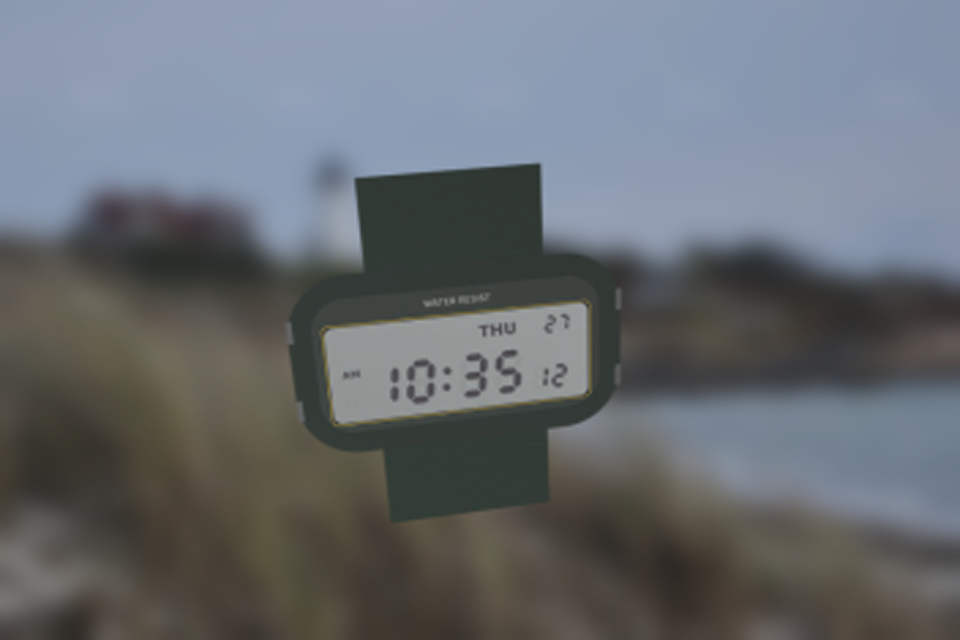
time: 10:35:12
